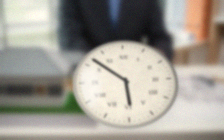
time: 5:52
